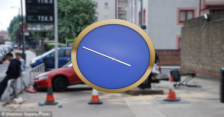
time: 3:49
